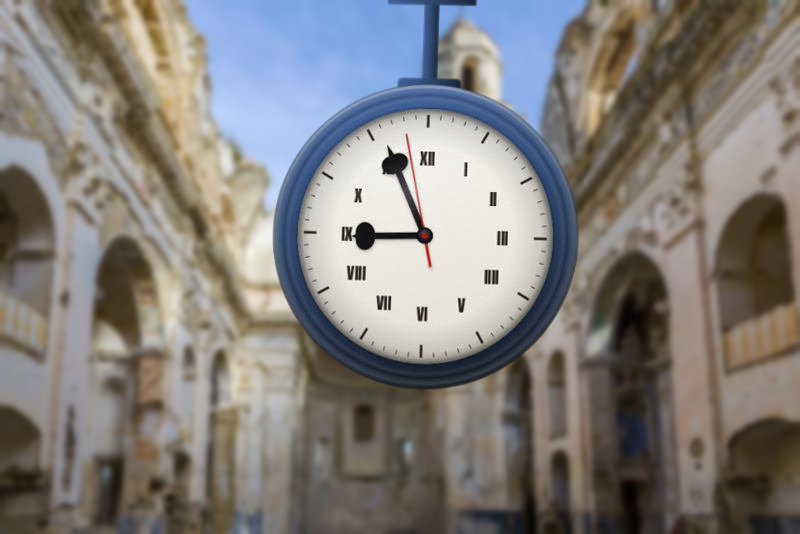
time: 8:55:58
